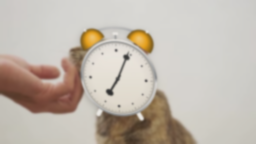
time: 7:04
